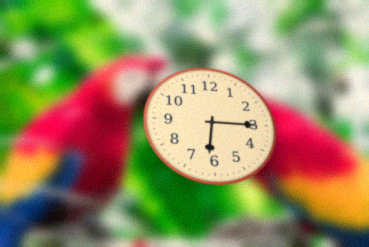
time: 6:15
